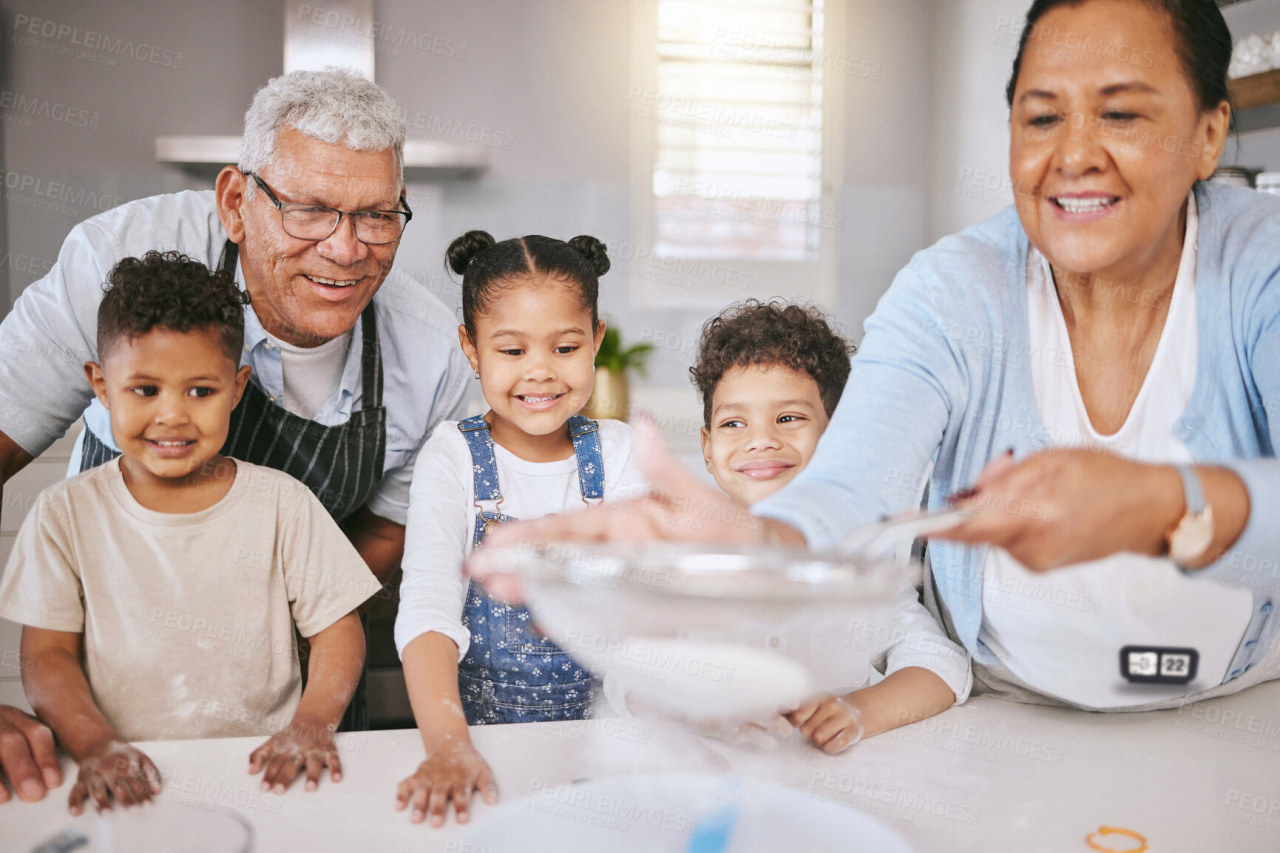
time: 3:22
